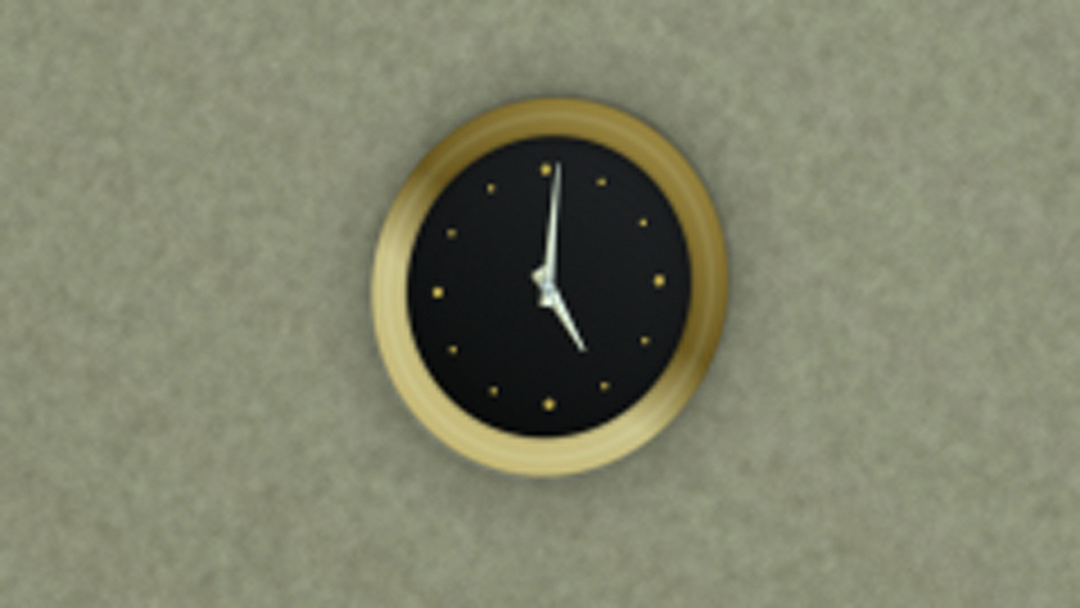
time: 5:01
